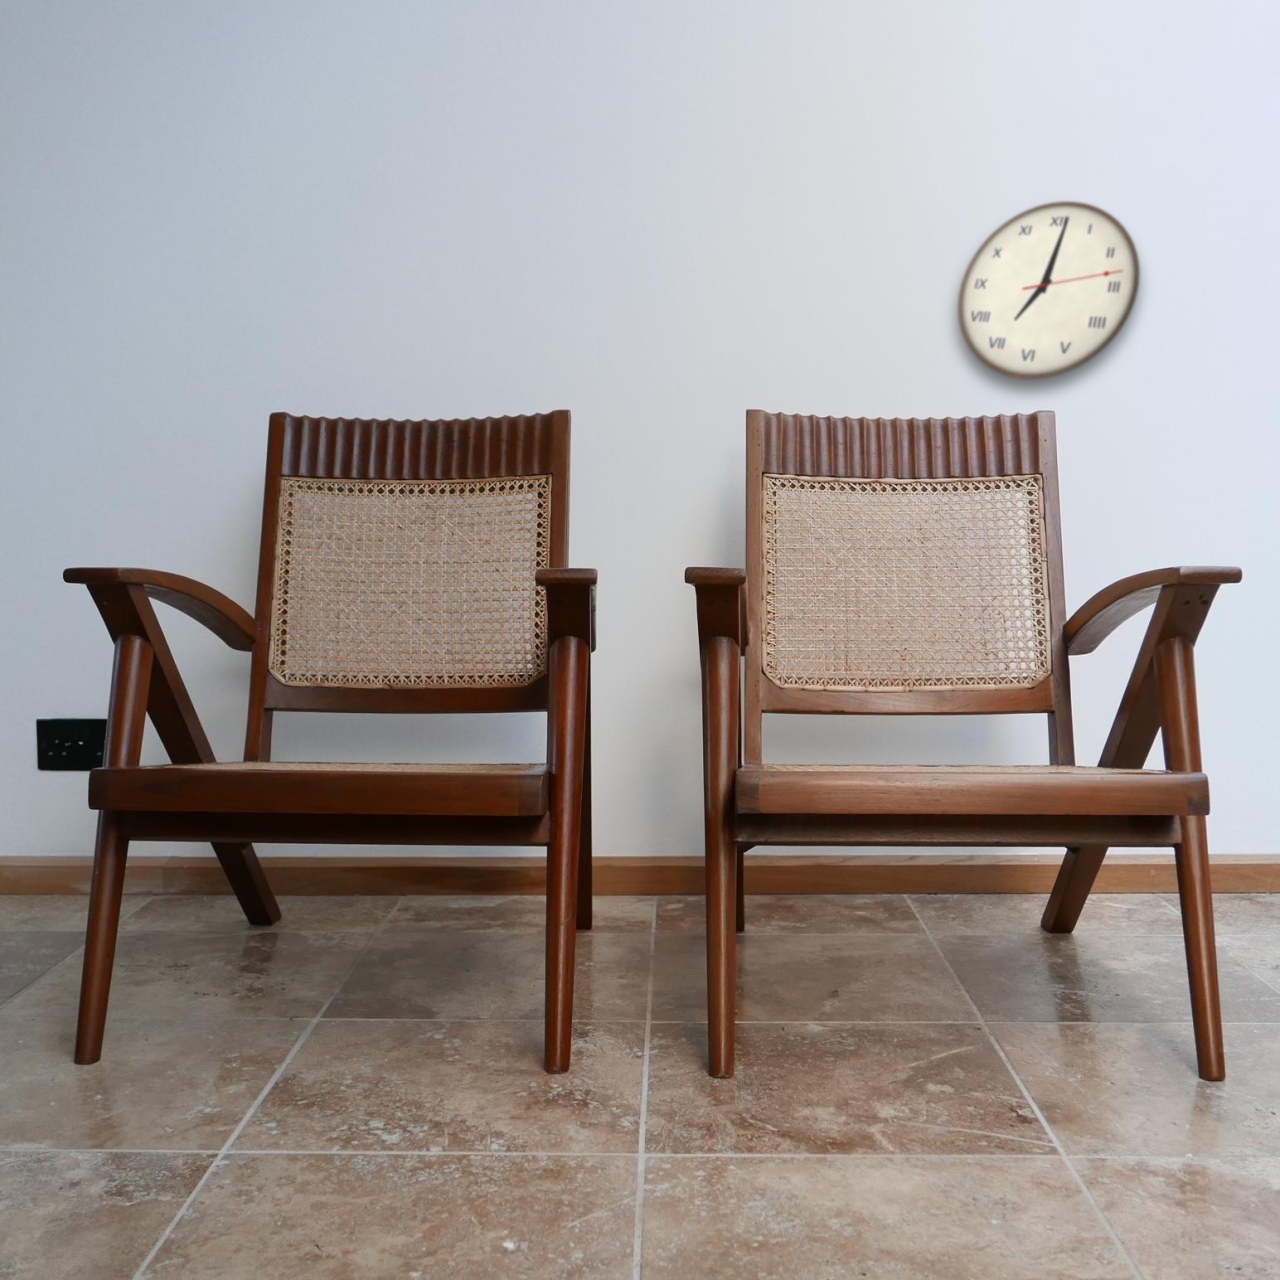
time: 7:01:13
